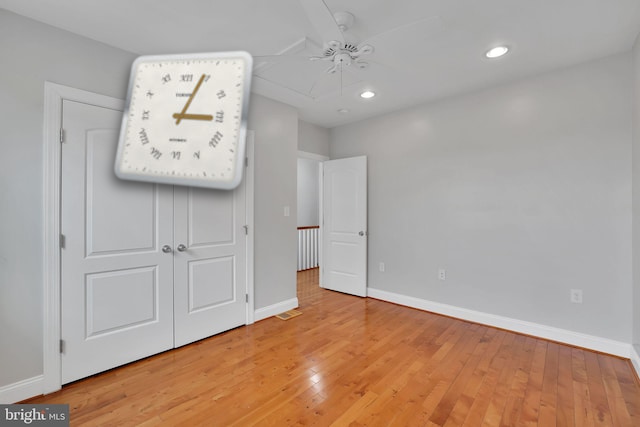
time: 3:04
